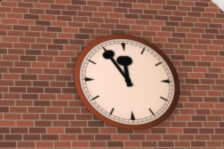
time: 11:55
